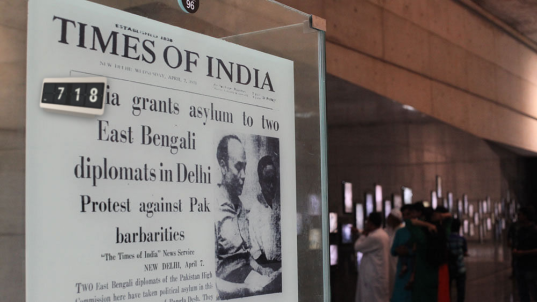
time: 7:18
